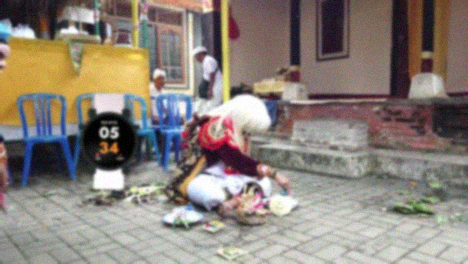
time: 5:34
